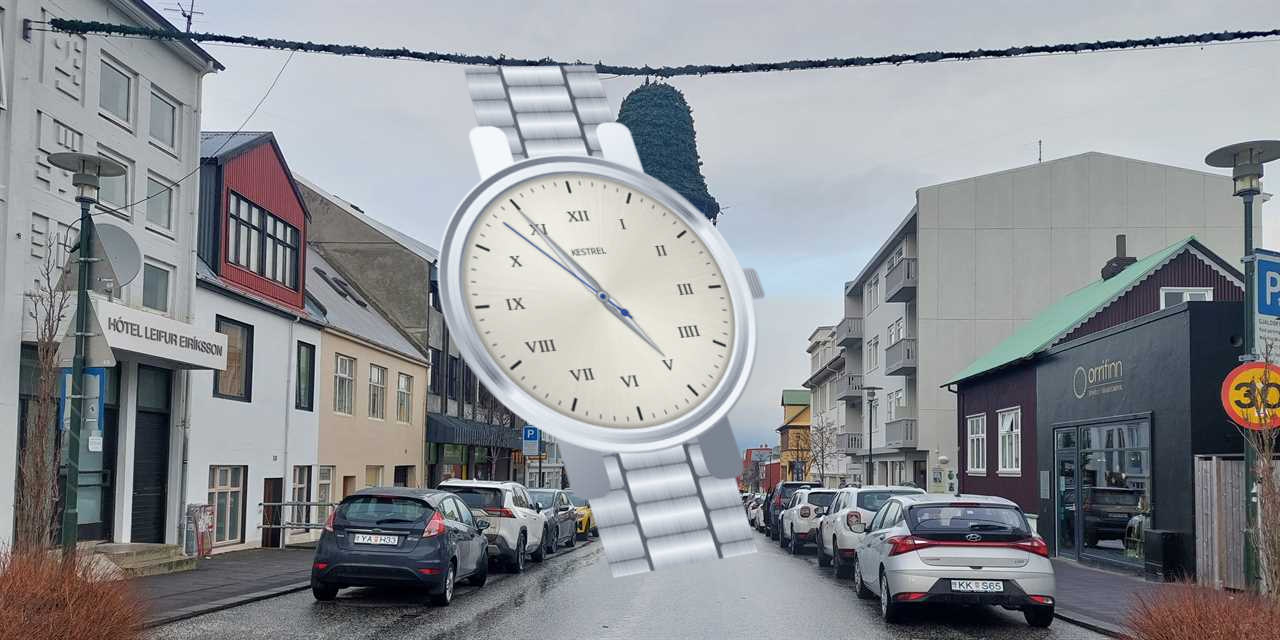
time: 4:54:53
